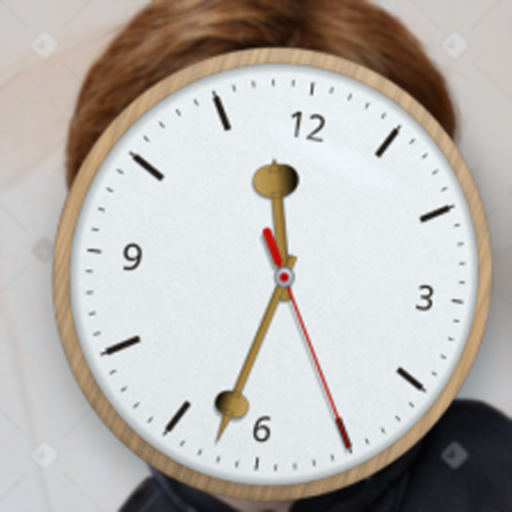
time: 11:32:25
